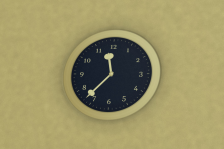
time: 11:37
